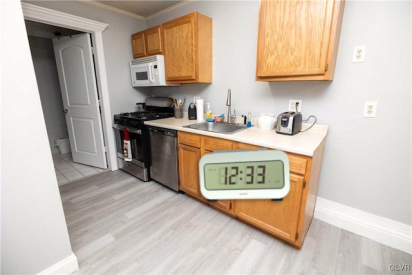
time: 12:33
